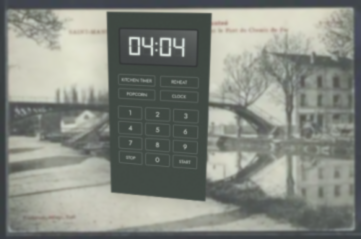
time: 4:04
